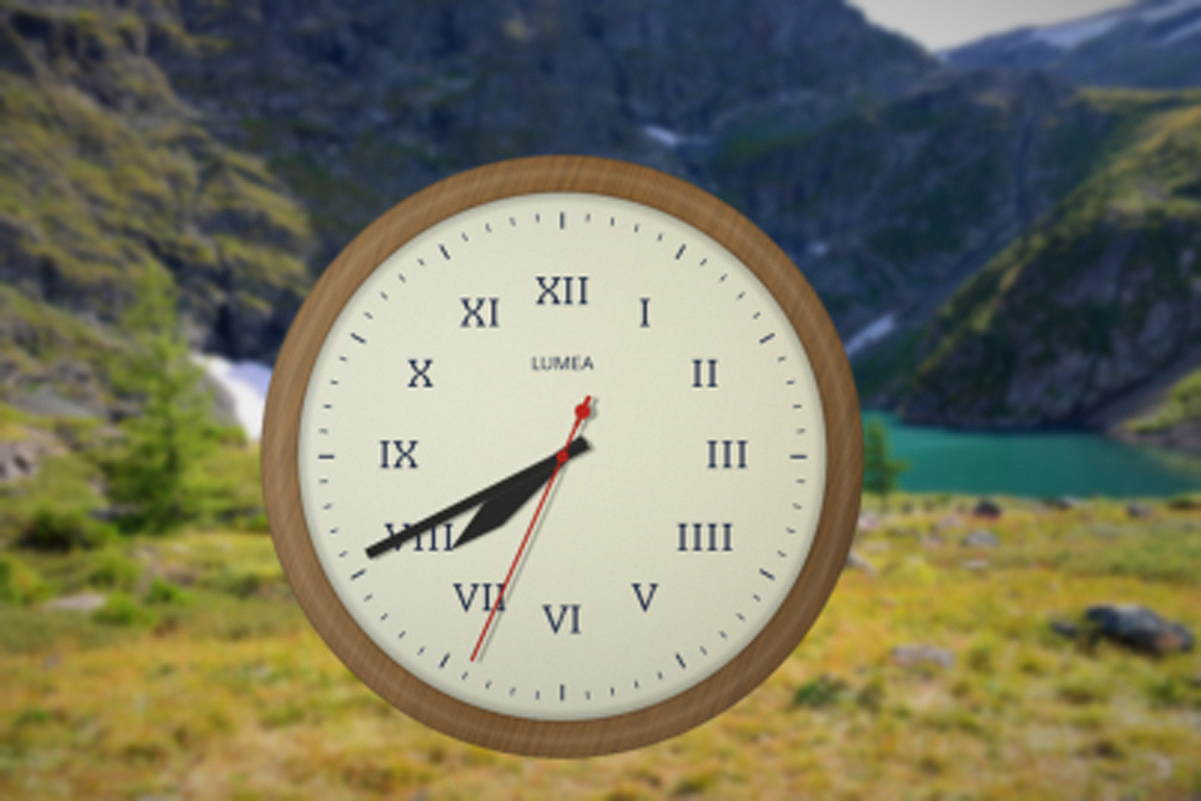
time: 7:40:34
